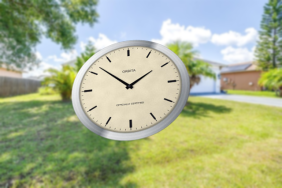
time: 1:52
